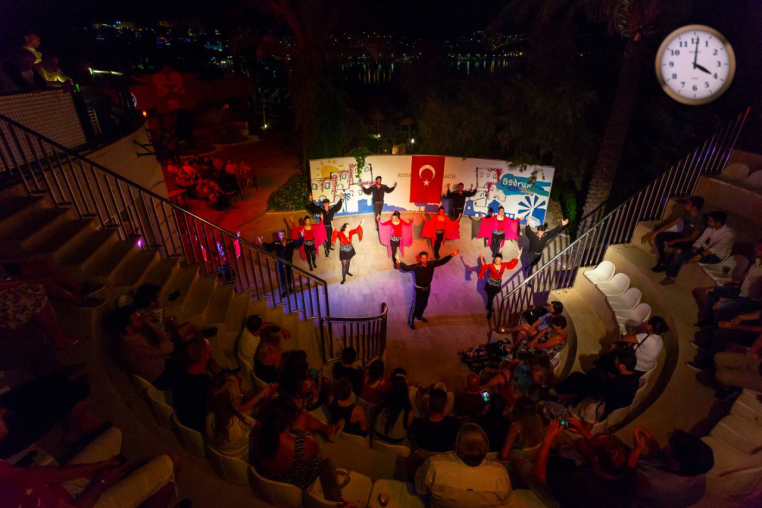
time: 4:01
